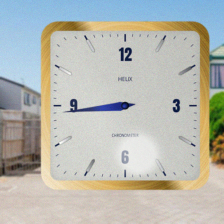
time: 8:44
